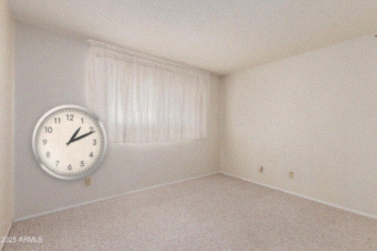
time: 1:11
